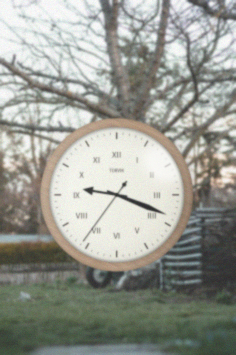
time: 9:18:36
